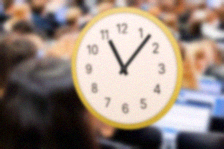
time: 11:07
